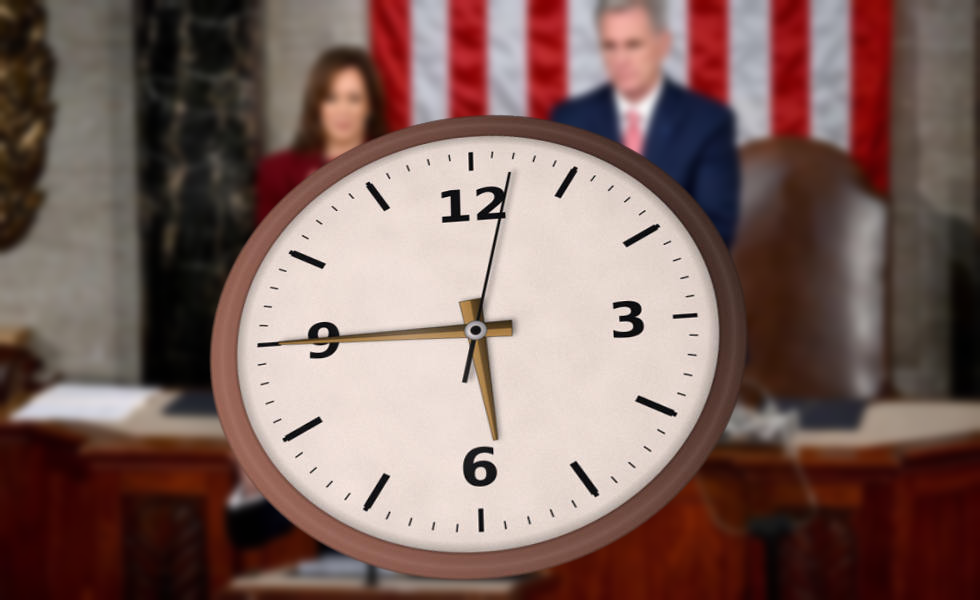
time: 5:45:02
